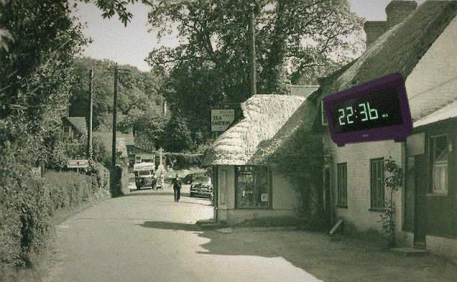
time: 22:36
